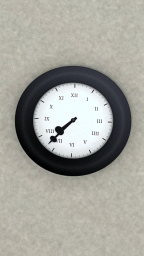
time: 7:37
